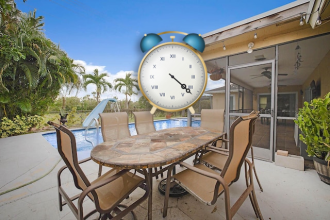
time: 4:22
